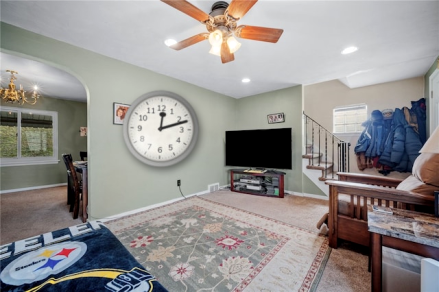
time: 12:12
